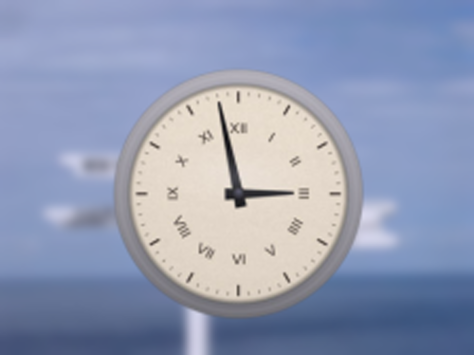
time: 2:58
